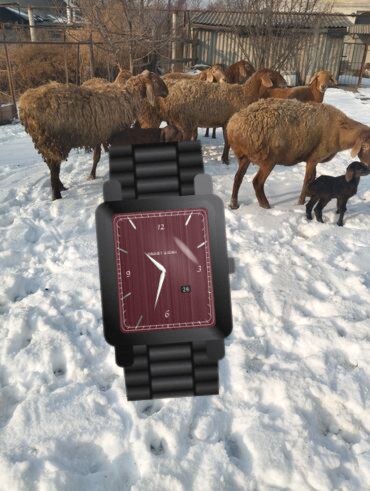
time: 10:33
